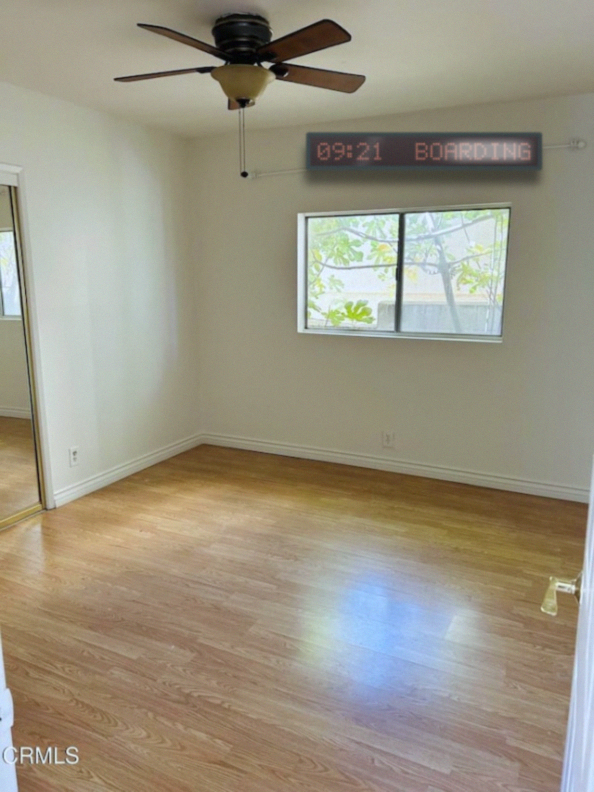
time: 9:21
